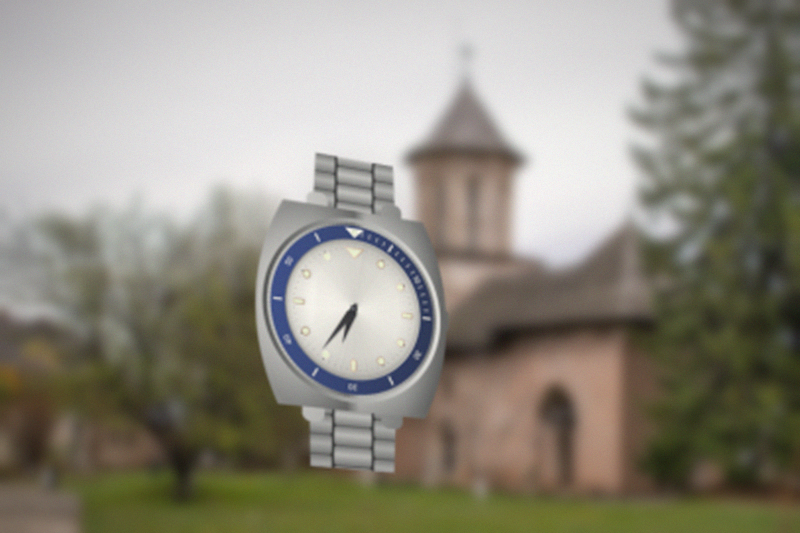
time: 6:36
